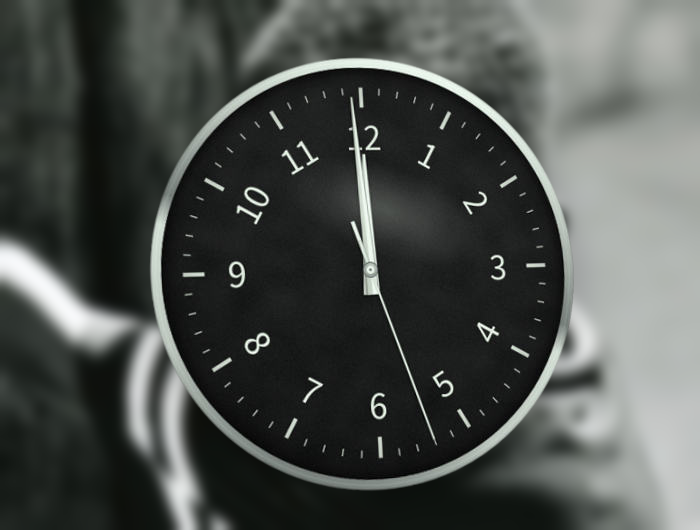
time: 11:59:27
